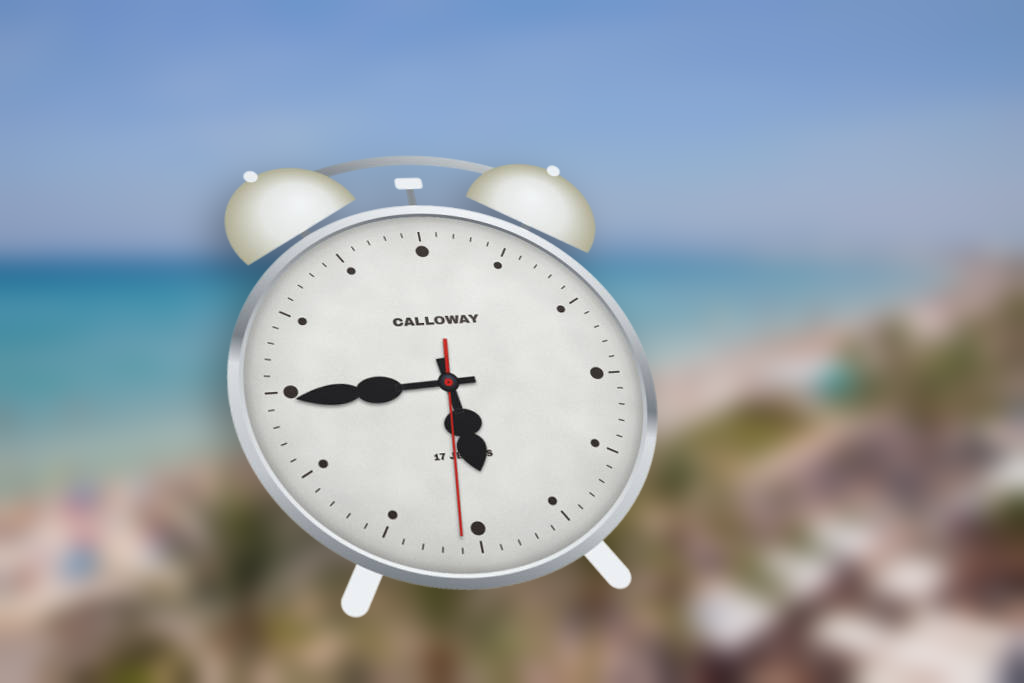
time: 5:44:31
